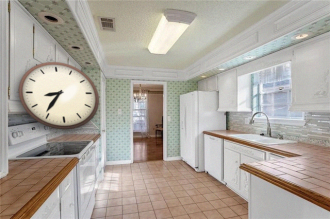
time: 8:36
